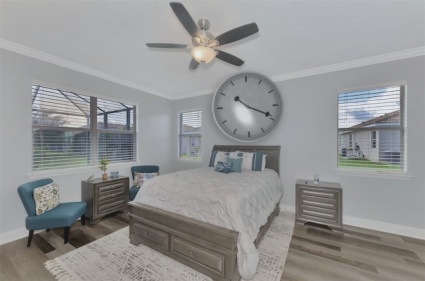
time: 10:19
